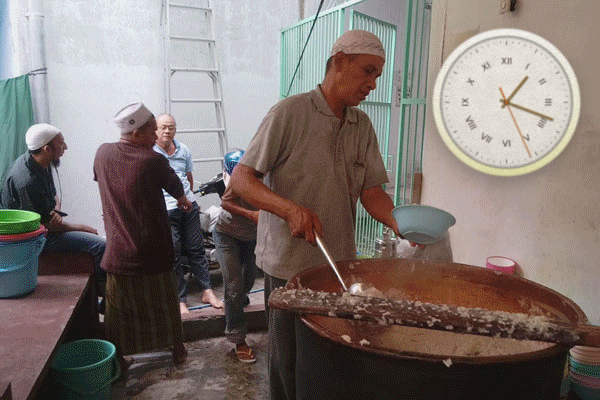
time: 1:18:26
